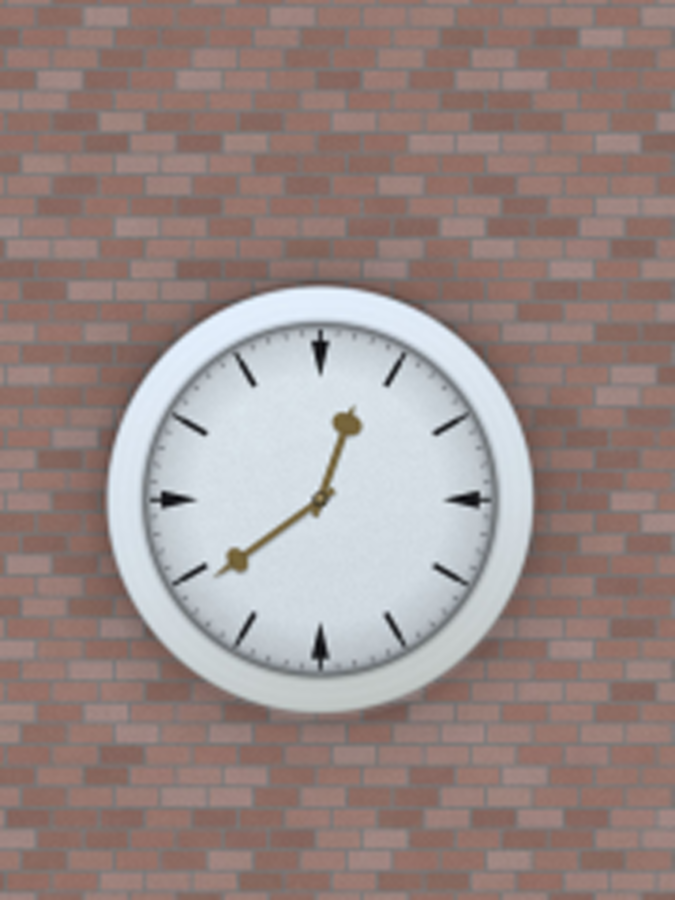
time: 12:39
